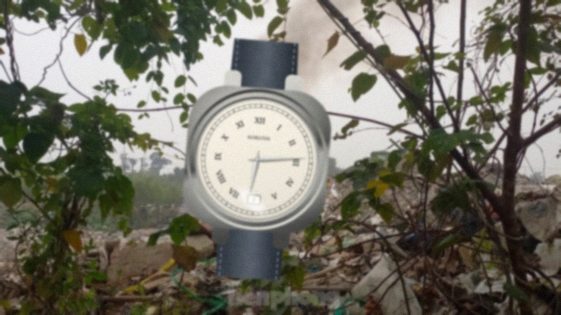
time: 6:14
